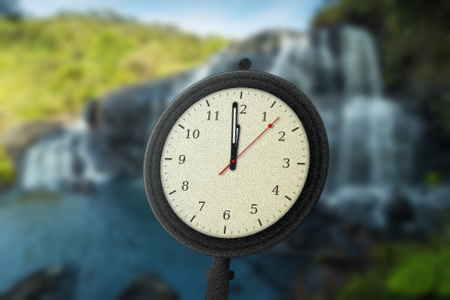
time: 11:59:07
